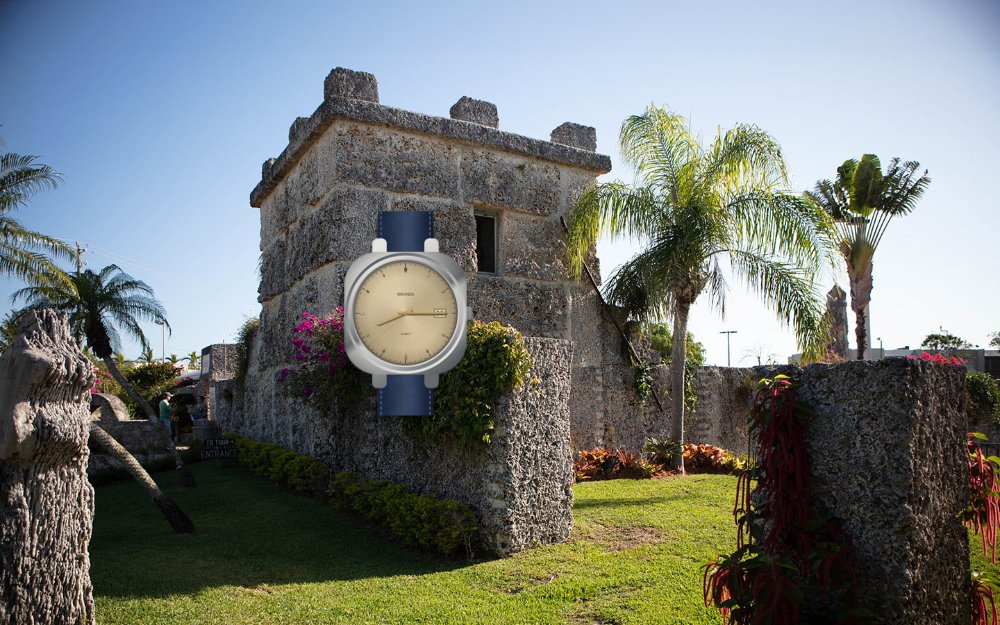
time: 8:15
